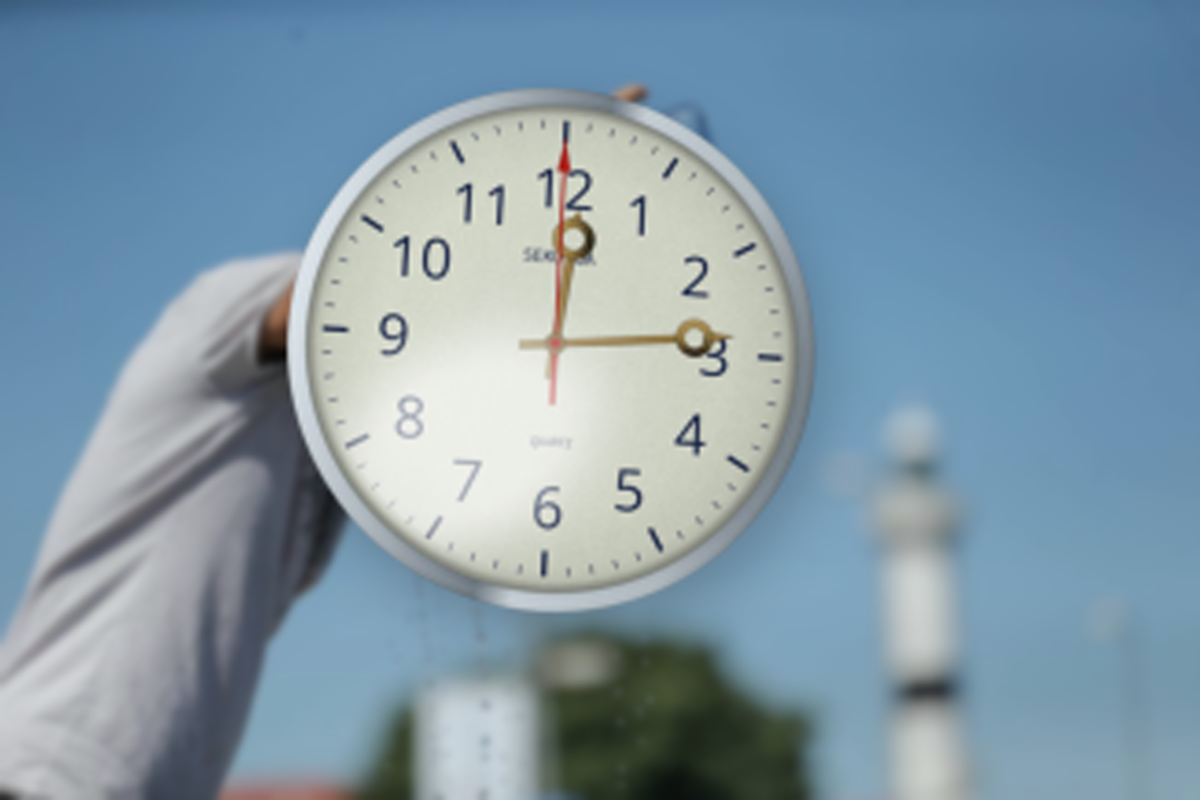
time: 12:14:00
